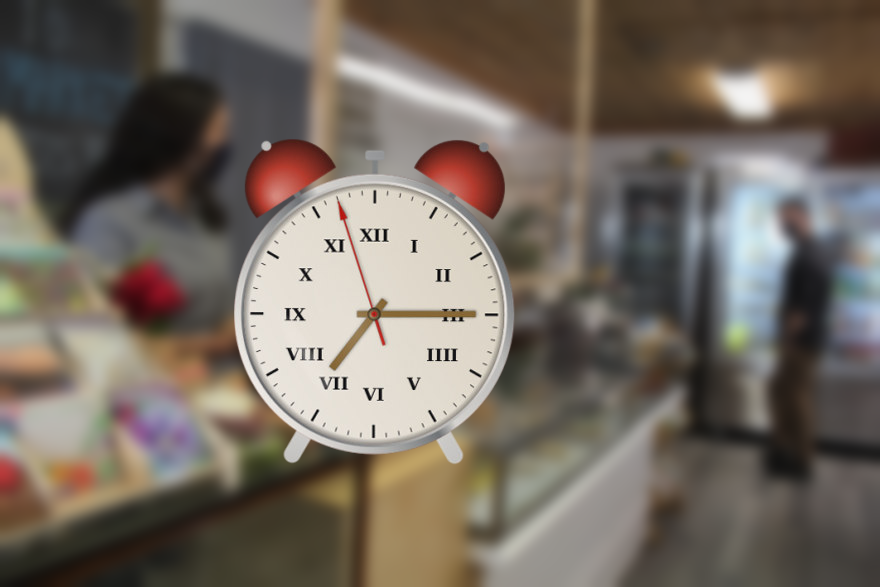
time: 7:14:57
